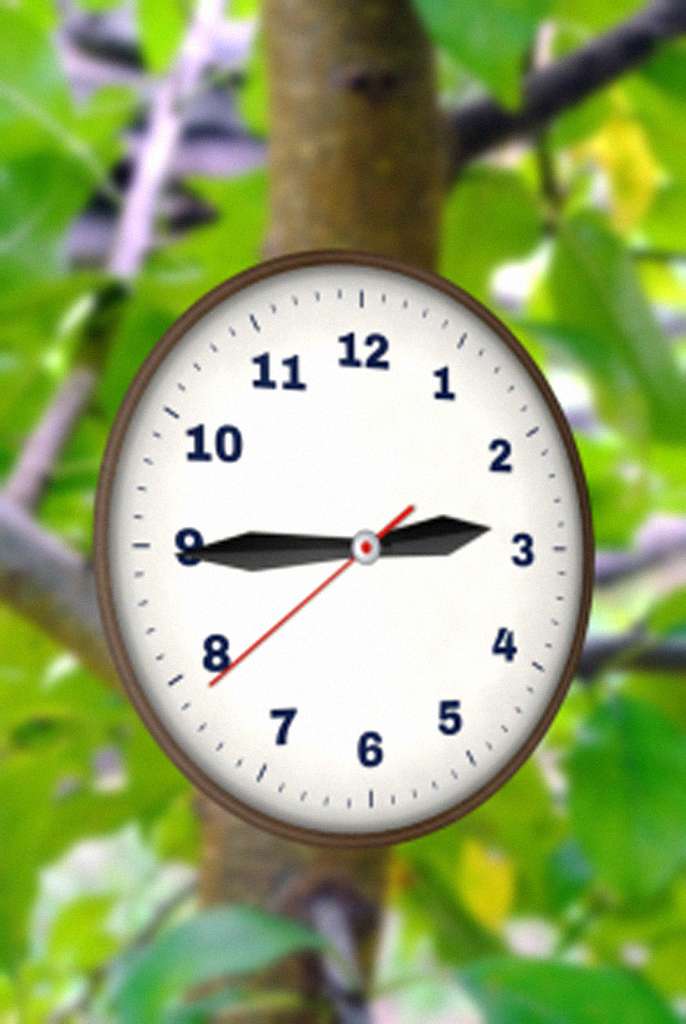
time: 2:44:39
